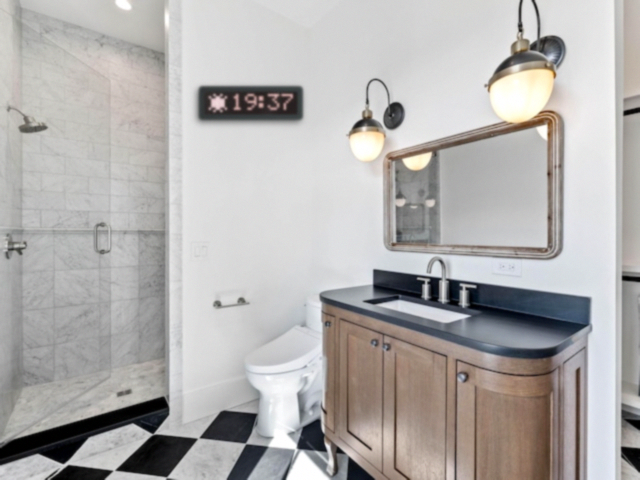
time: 19:37
